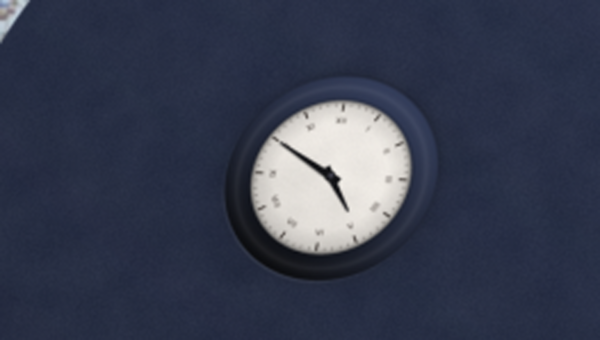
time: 4:50
